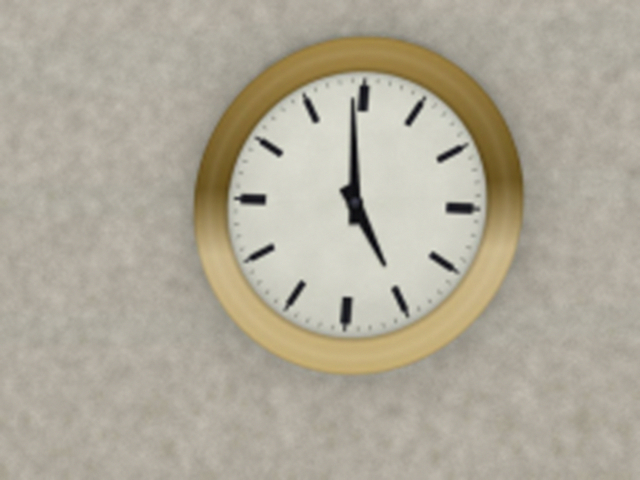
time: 4:59
